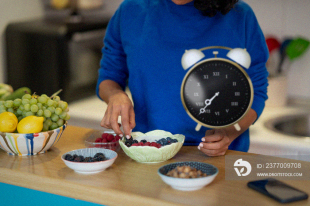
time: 7:37
